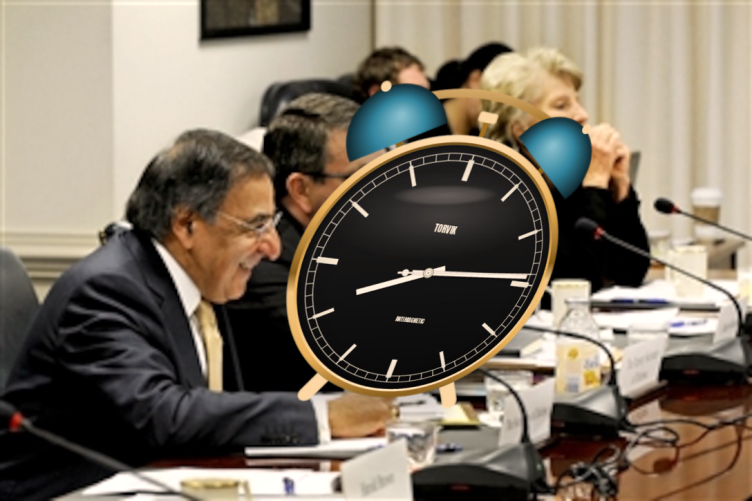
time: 8:14:14
